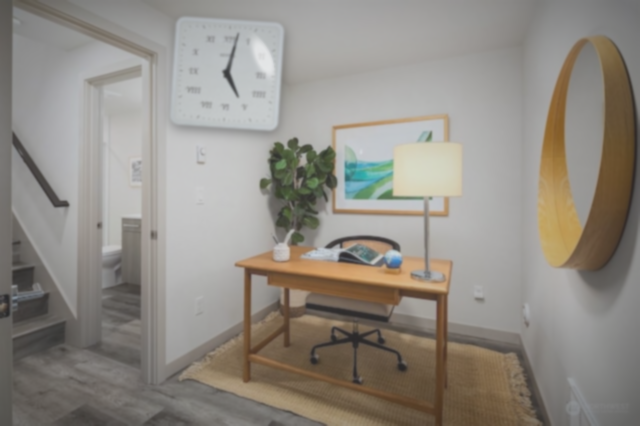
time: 5:02
